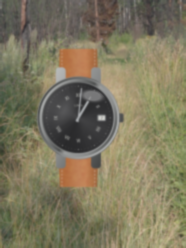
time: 1:01
